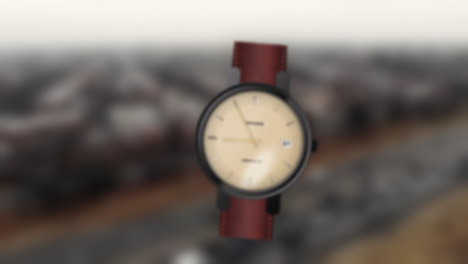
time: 8:55
